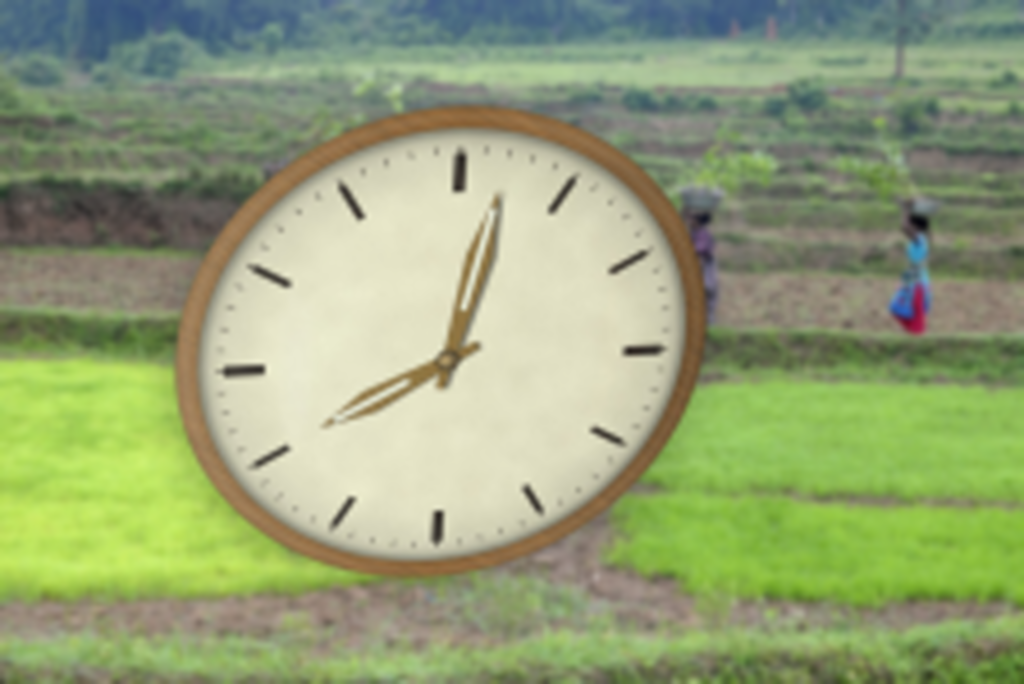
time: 8:02
